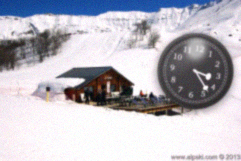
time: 3:23
